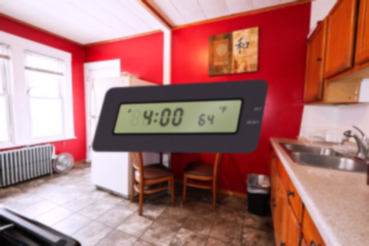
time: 4:00
